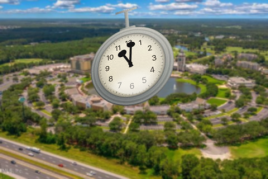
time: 11:01
